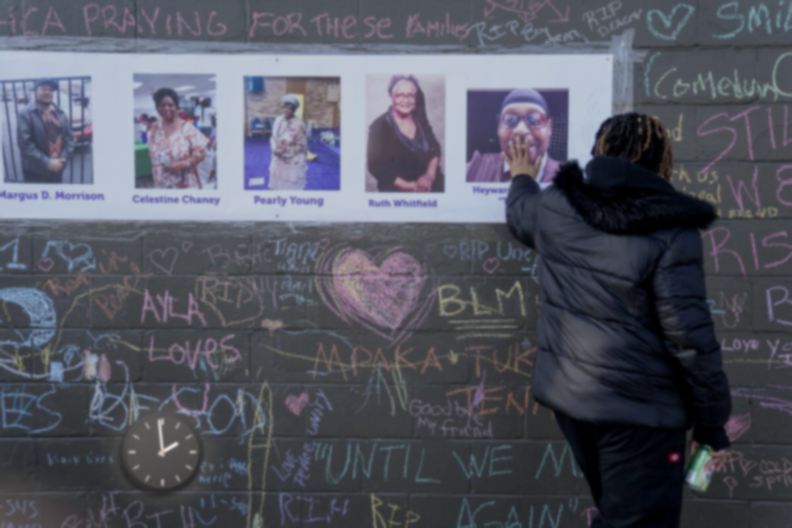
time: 1:59
